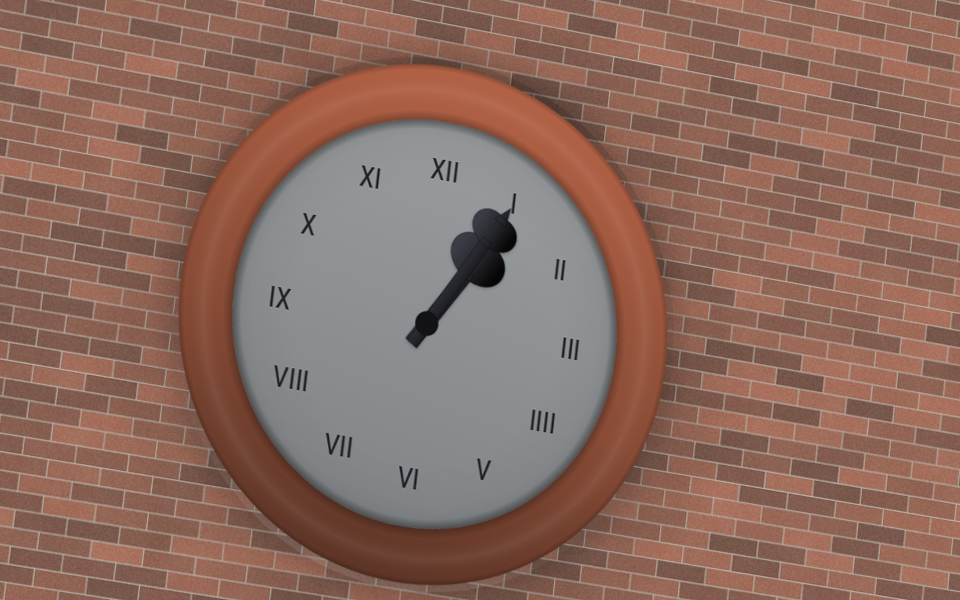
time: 1:05
